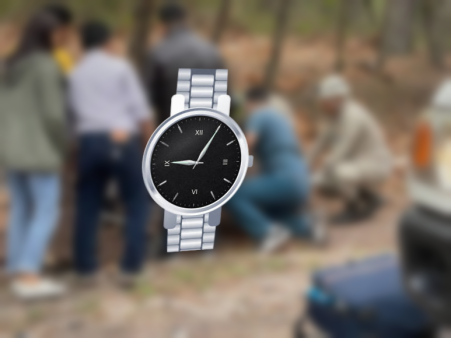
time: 9:05
